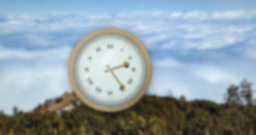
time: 2:24
